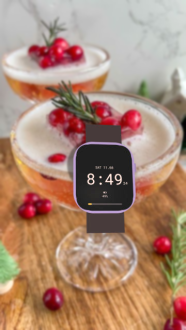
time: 8:49
